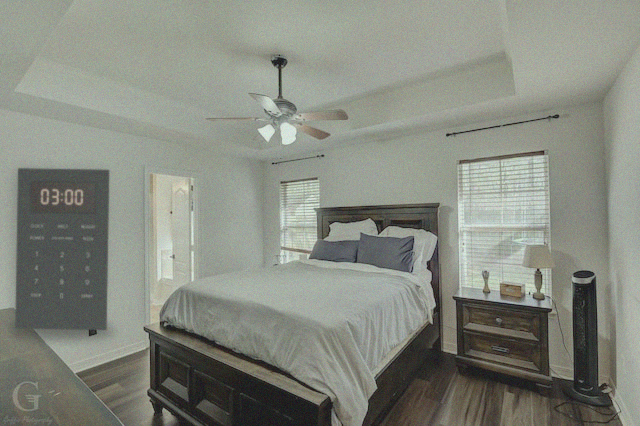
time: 3:00
